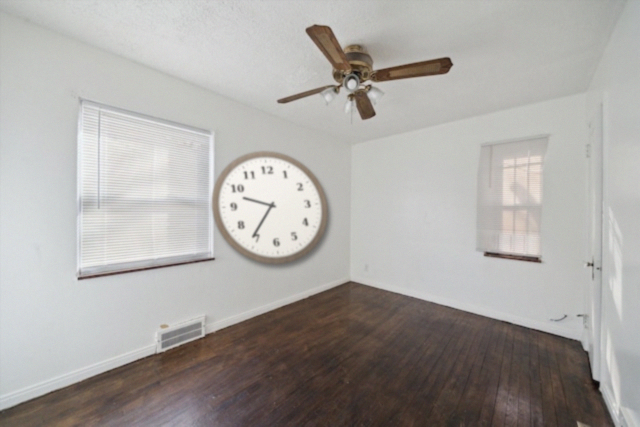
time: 9:36
